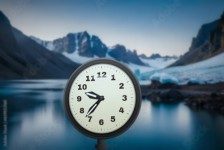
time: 9:37
